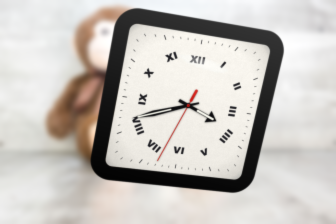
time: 3:41:33
